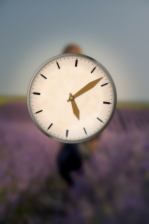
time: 5:08
